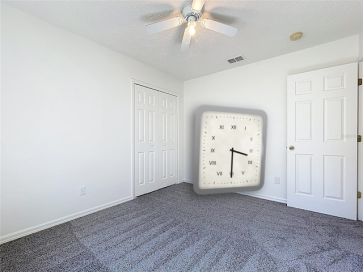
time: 3:30
